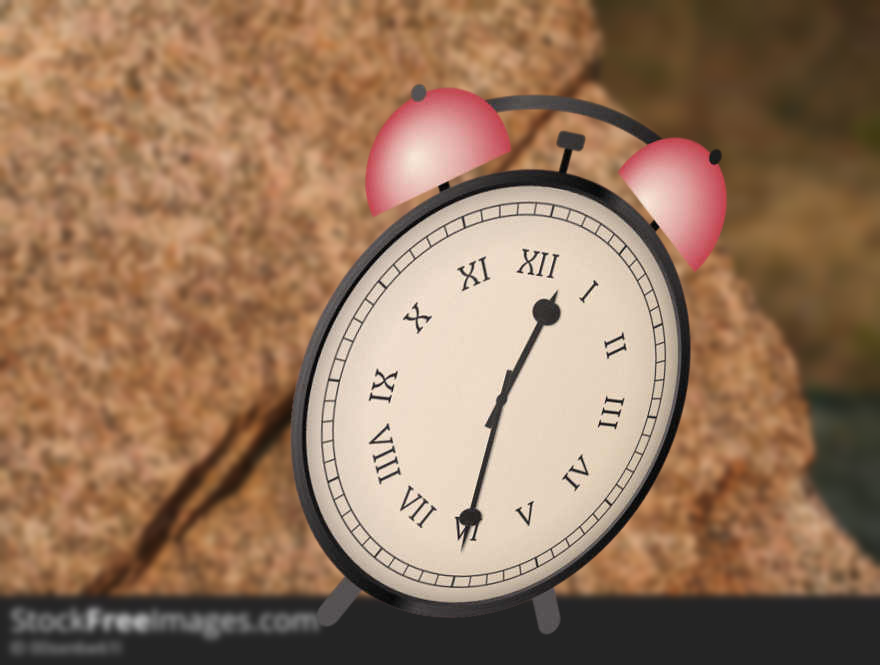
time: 12:30
